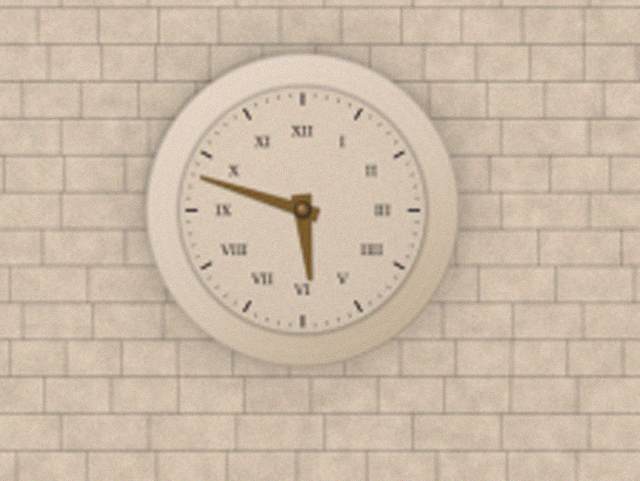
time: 5:48
